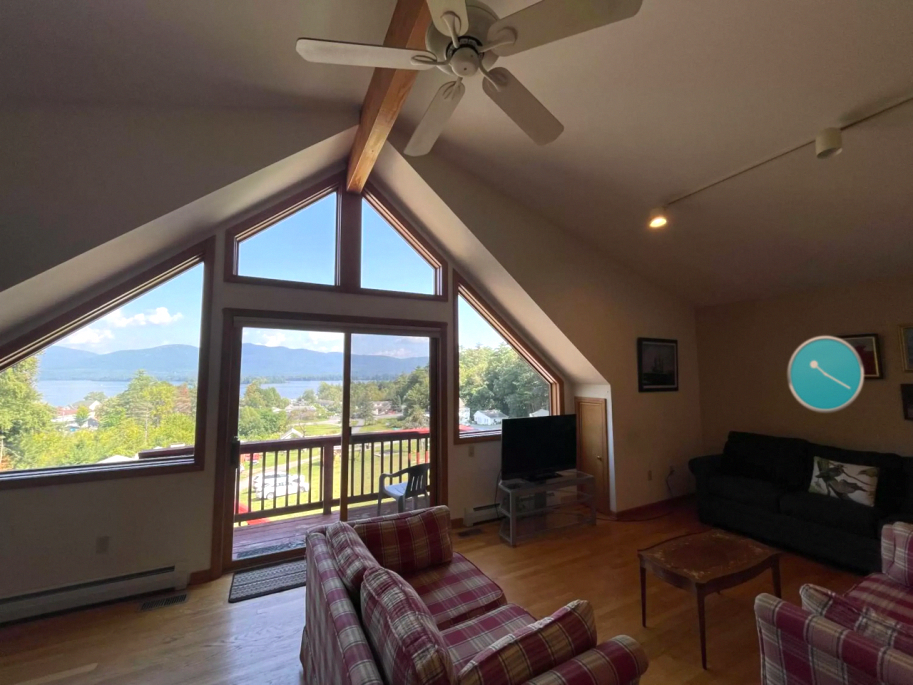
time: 10:20
